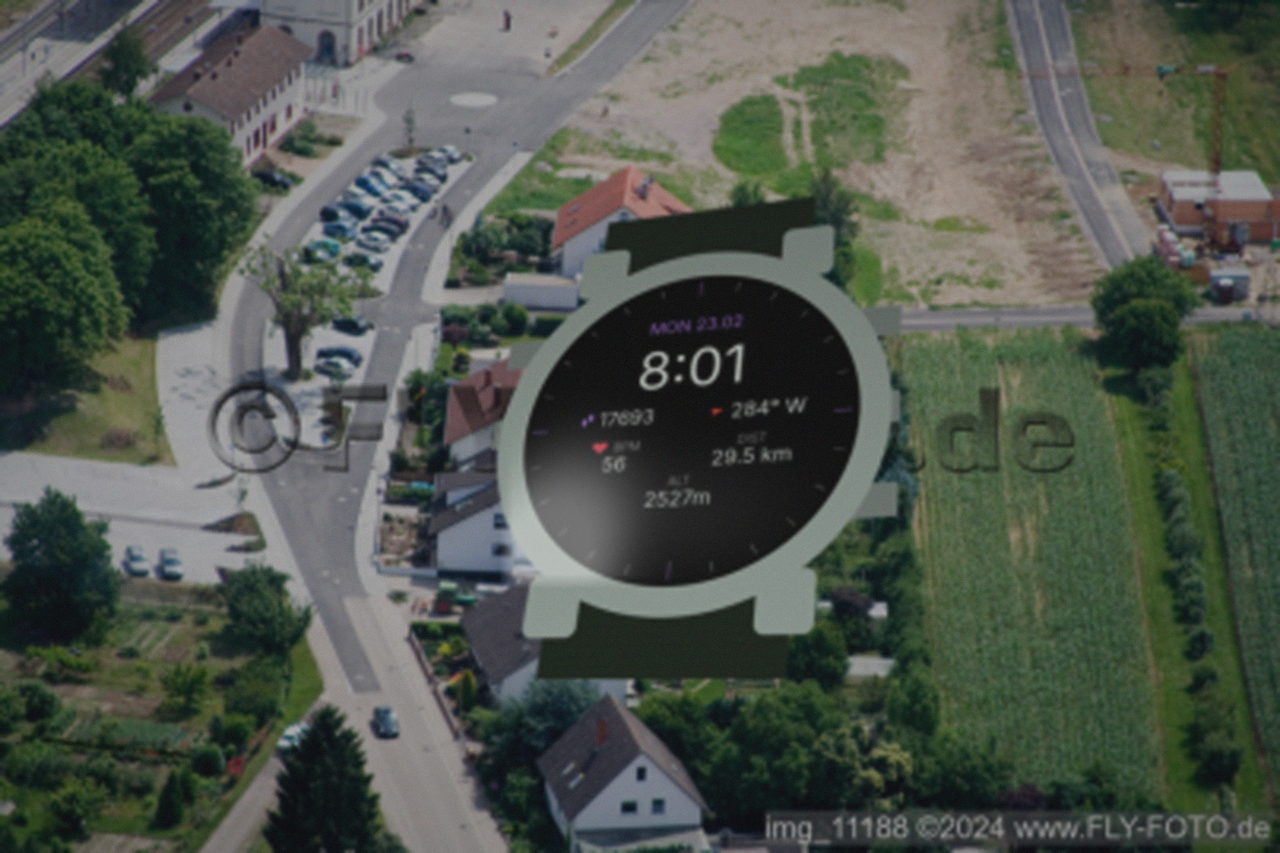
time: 8:01
